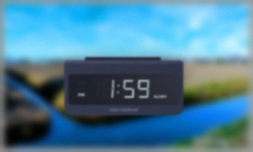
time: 1:59
